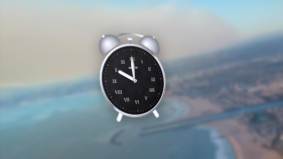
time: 10:00
